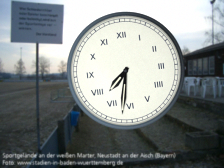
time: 7:32
